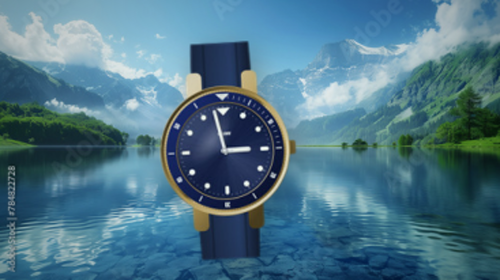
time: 2:58
